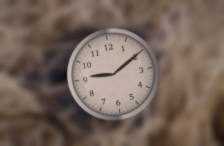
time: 9:10
